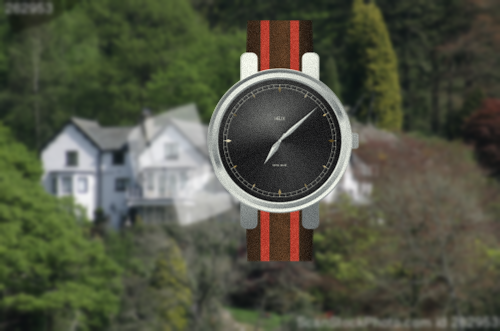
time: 7:08
